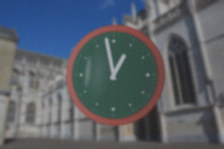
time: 12:58
